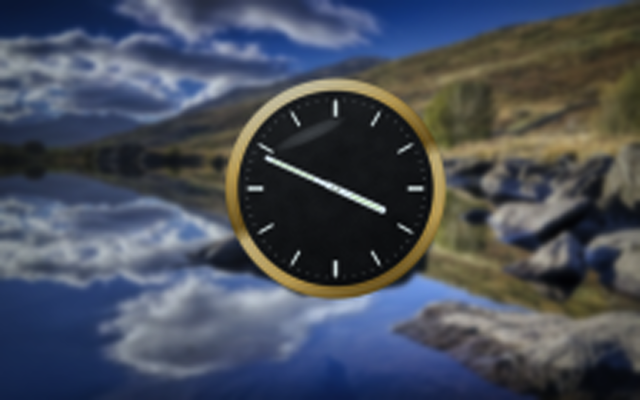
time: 3:49
